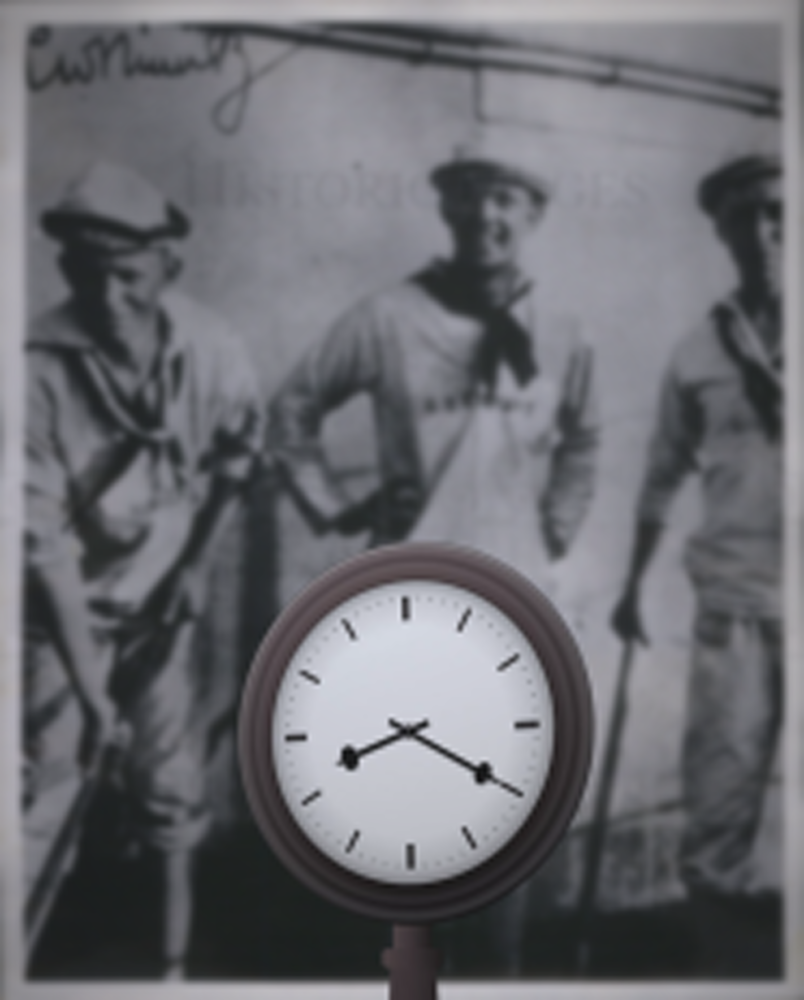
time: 8:20
